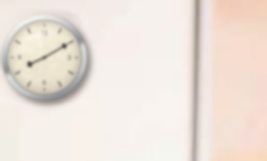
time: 8:10
